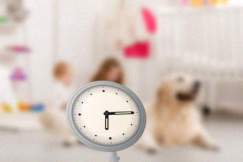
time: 6:15
